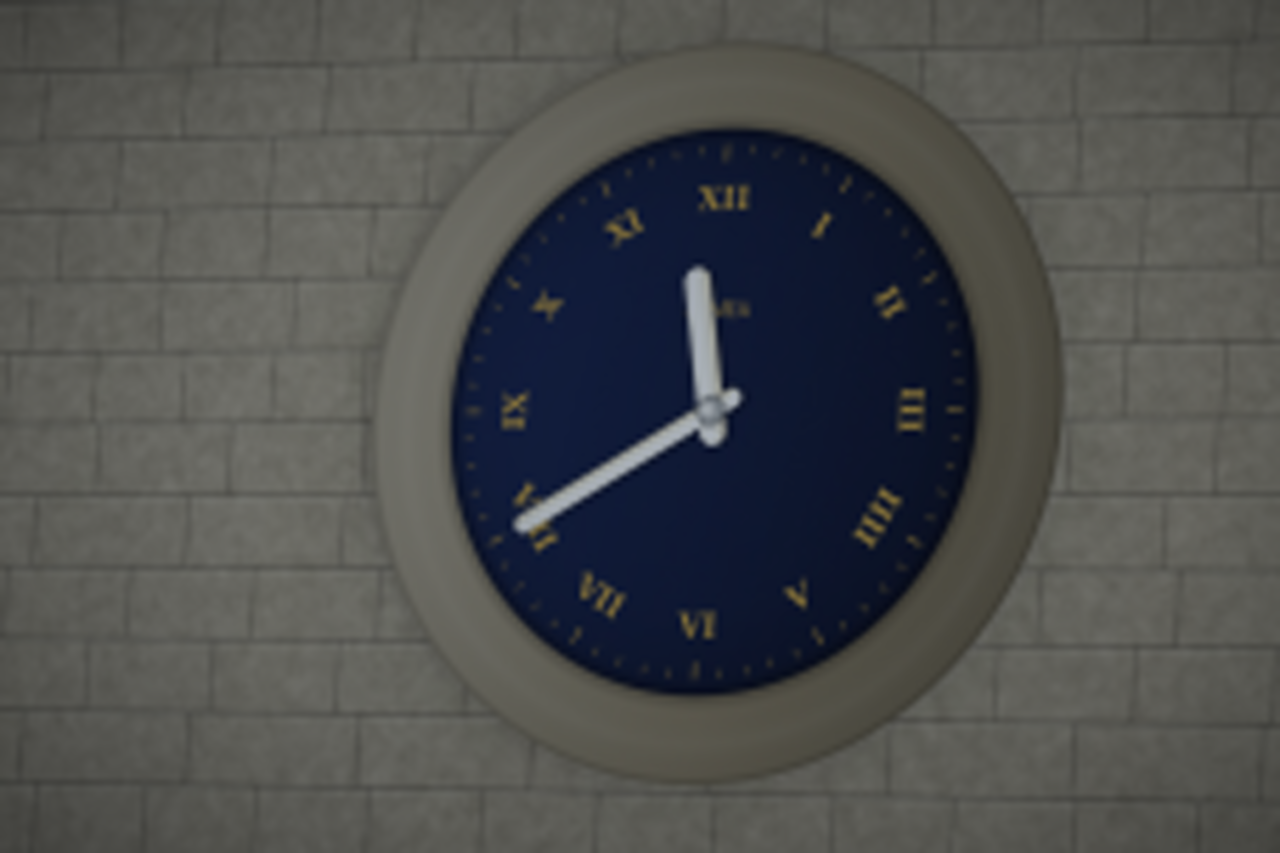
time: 11:40
